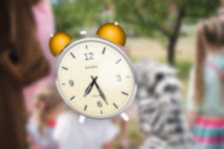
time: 7:27
